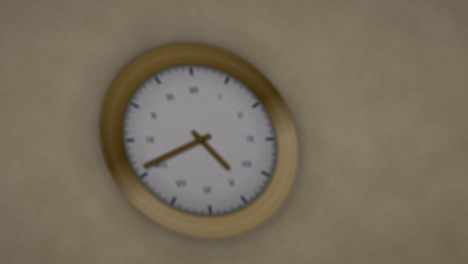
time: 4:41
